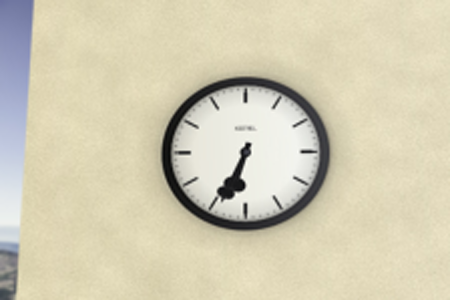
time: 6:34
